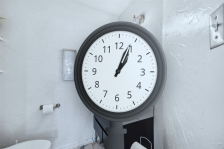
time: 1:04
